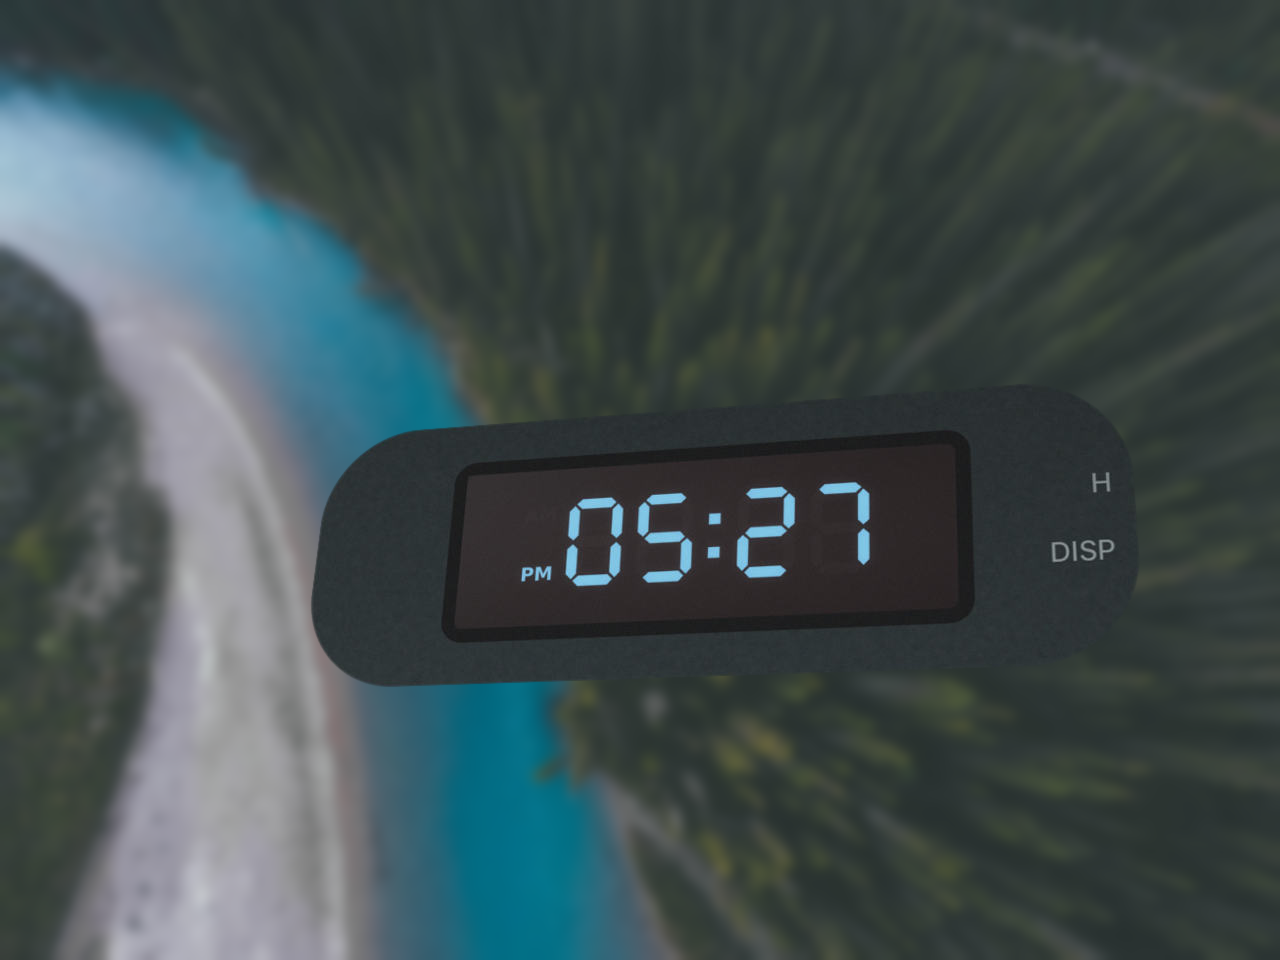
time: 5:27
